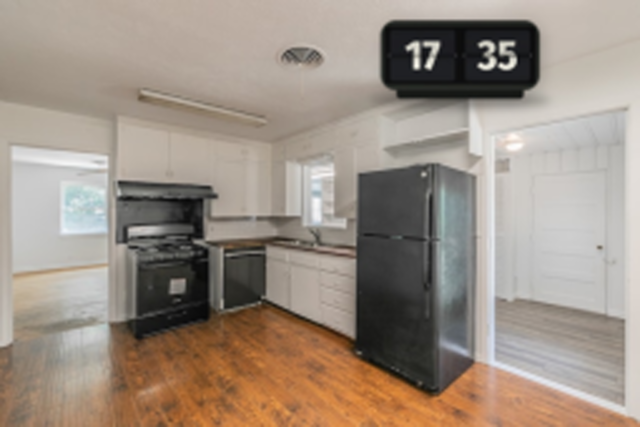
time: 17:35
